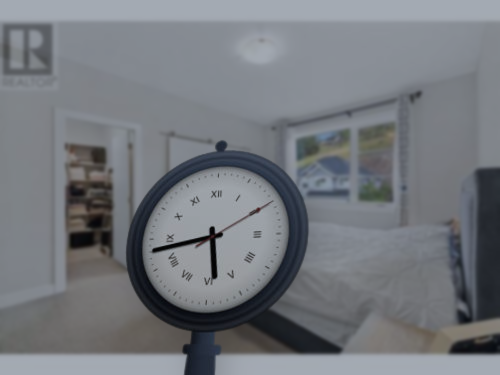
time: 5:43:10
